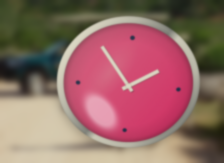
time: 1:54
